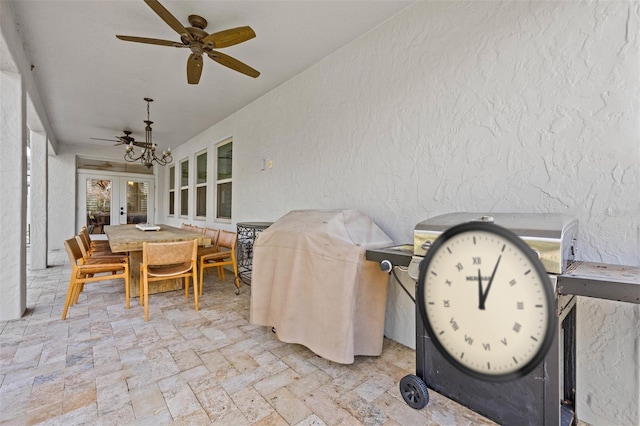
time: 12:05
